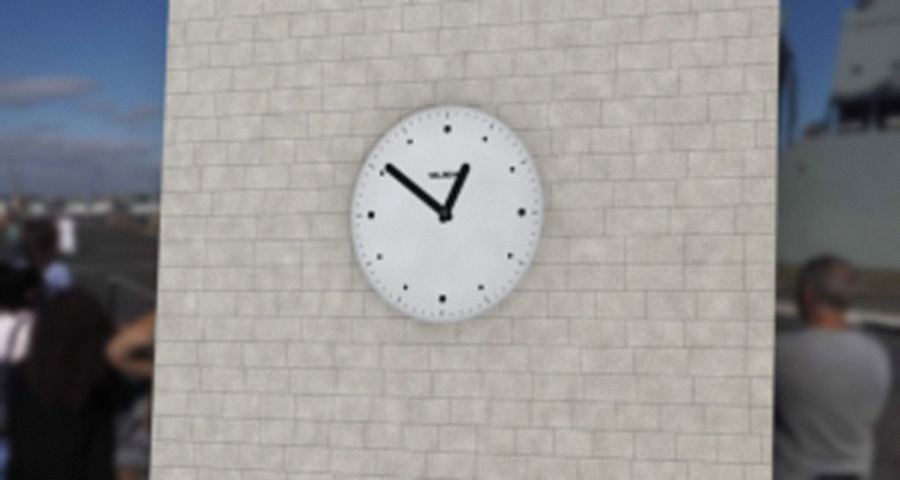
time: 12:51
